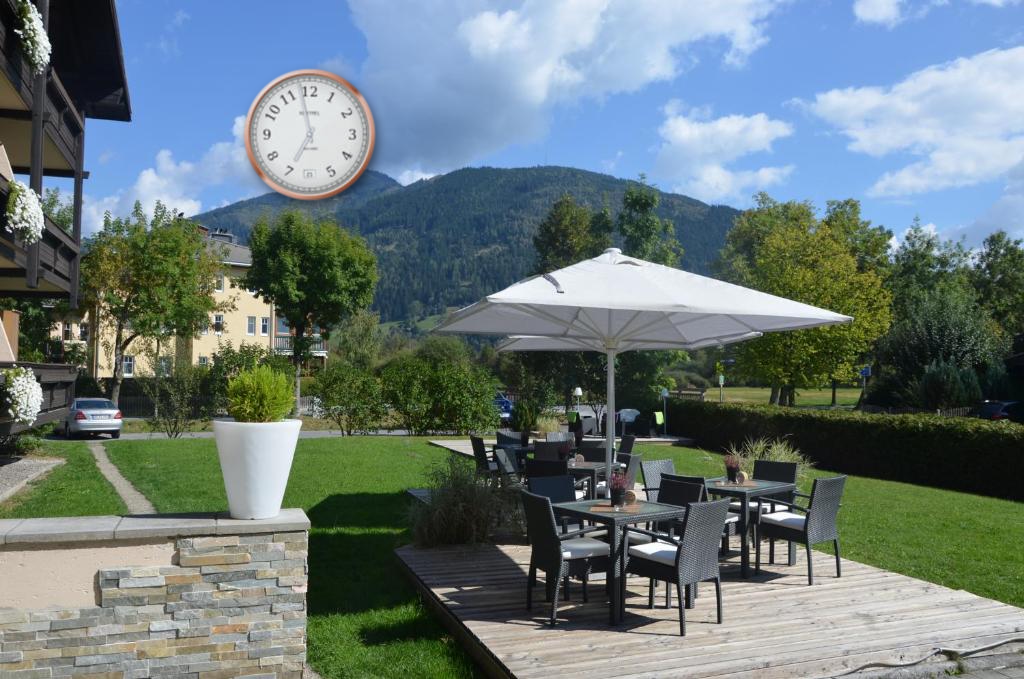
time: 6:58
